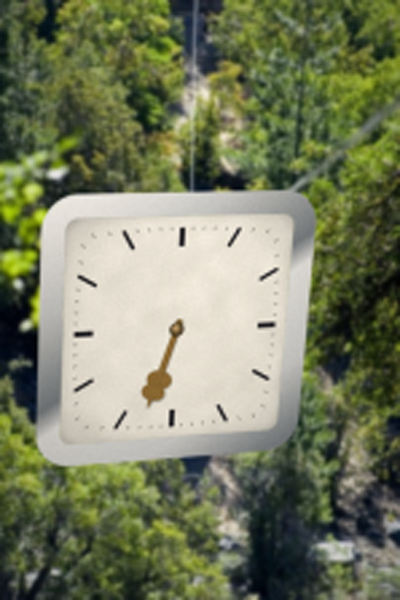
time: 6:33
